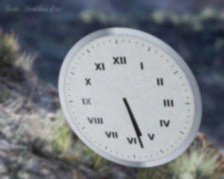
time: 5:28
